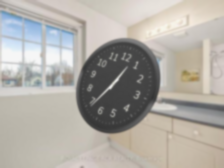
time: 12:34
